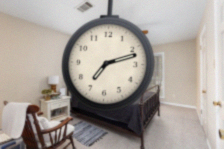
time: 7:12
